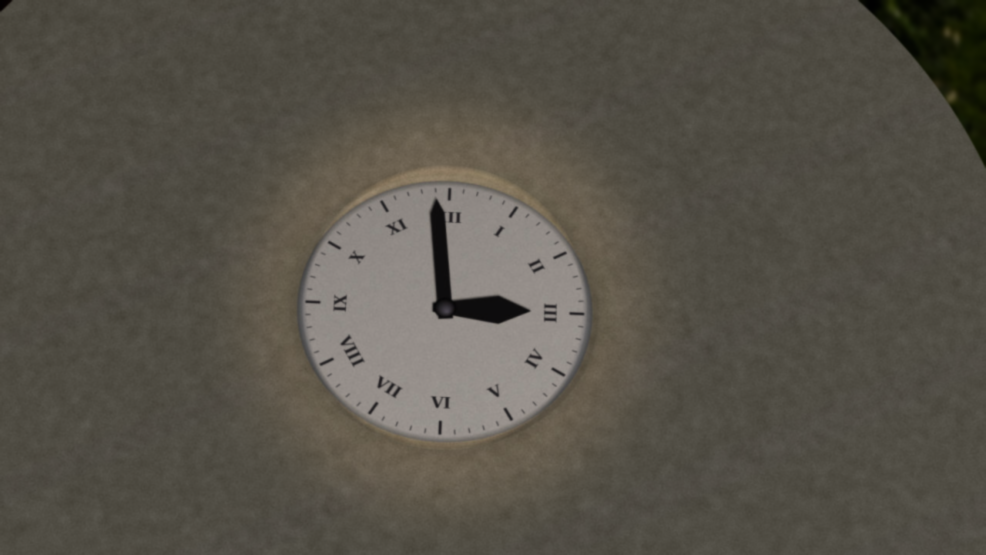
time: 2:59
